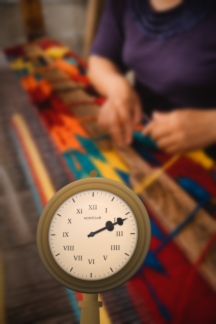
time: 2:11
